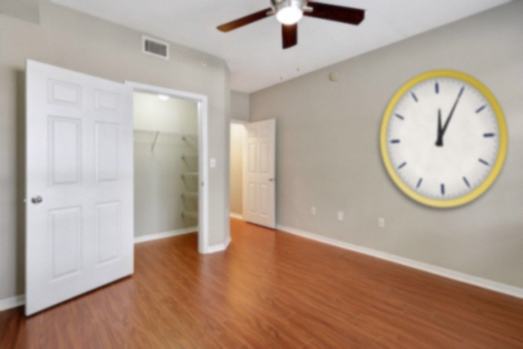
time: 12:05
